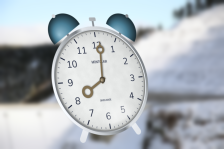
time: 8:01
